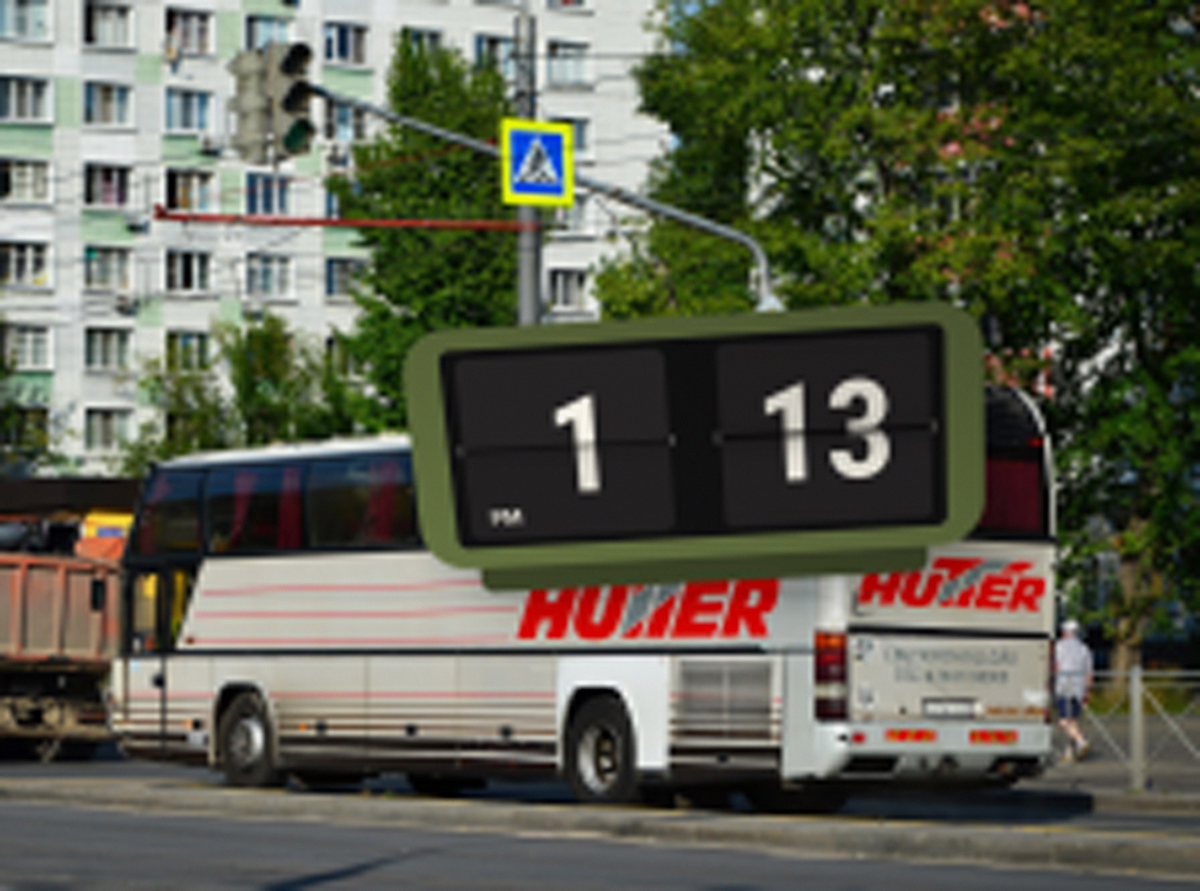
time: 1:13
